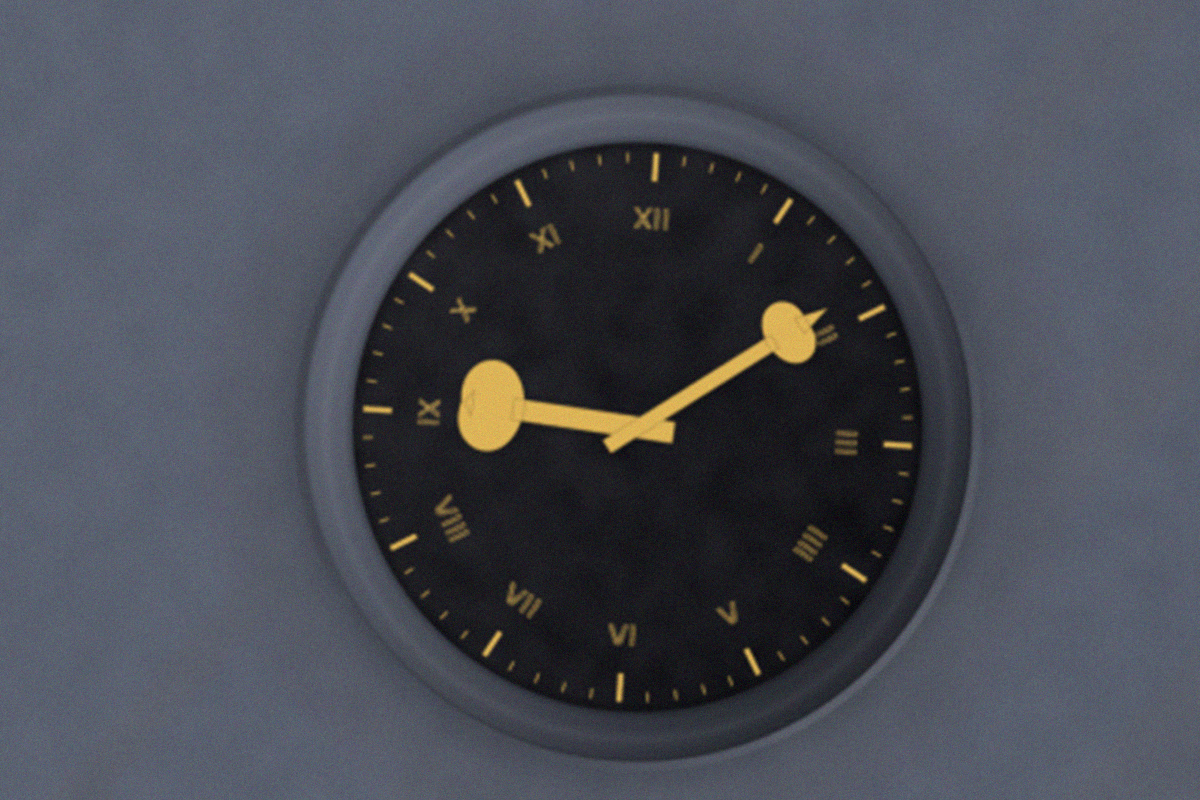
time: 9:09
